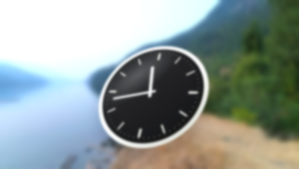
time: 11:43
